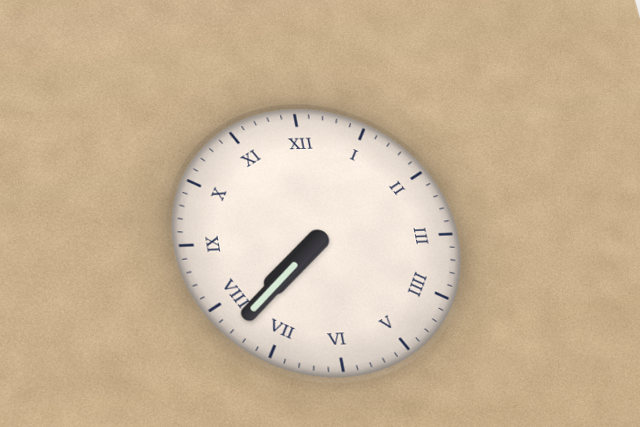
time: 7:38
